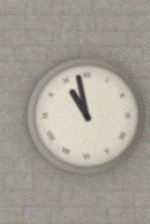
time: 10:58
